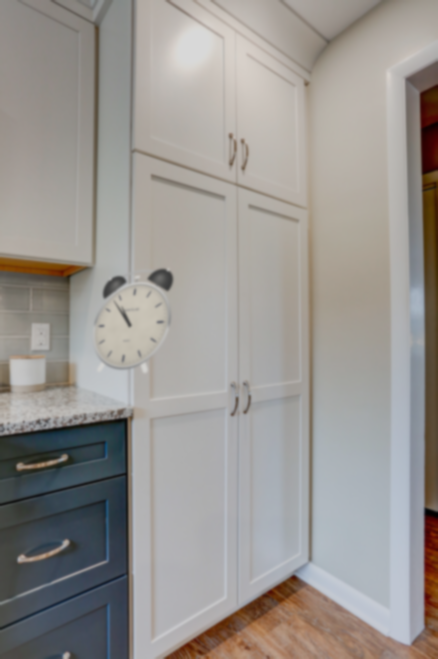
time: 10:53
